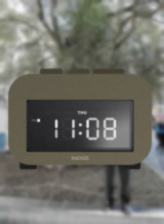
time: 11:08
